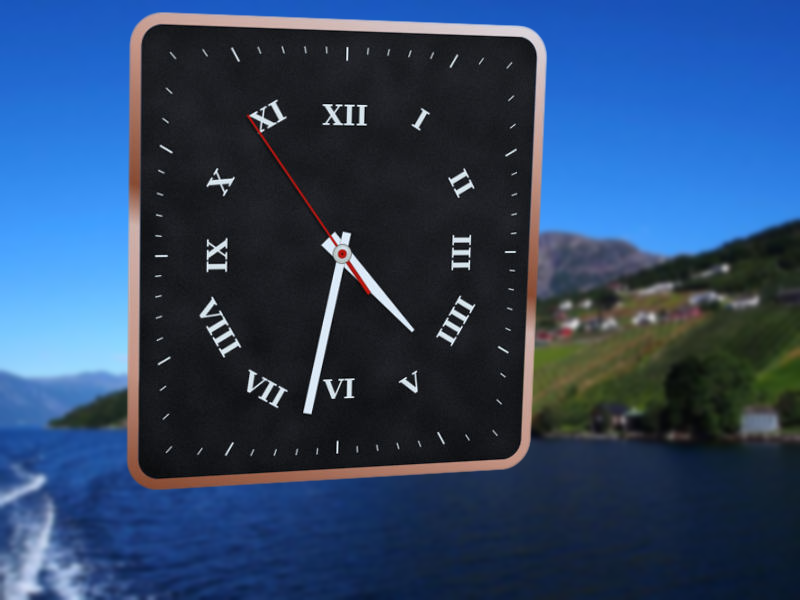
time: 4:31:54
